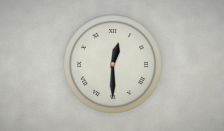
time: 12:30
